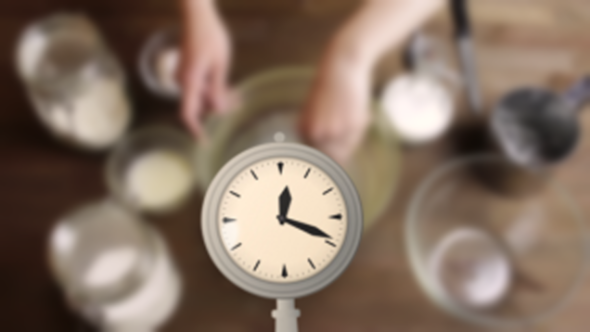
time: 12:19
